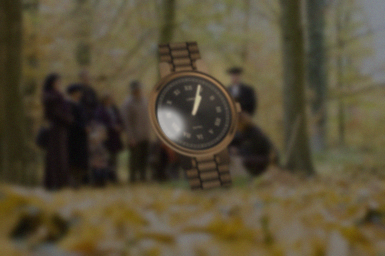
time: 1:04
